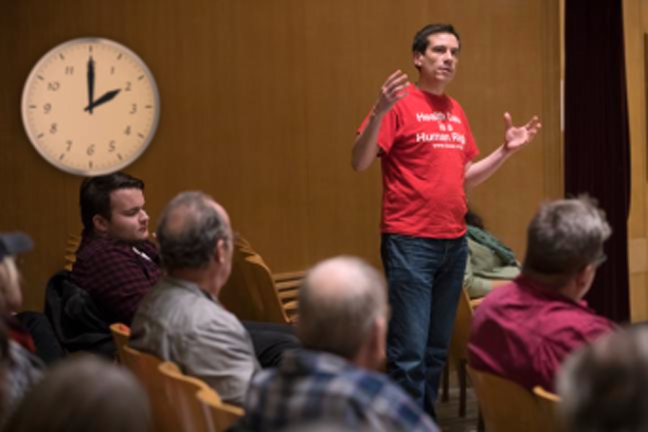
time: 2:00
